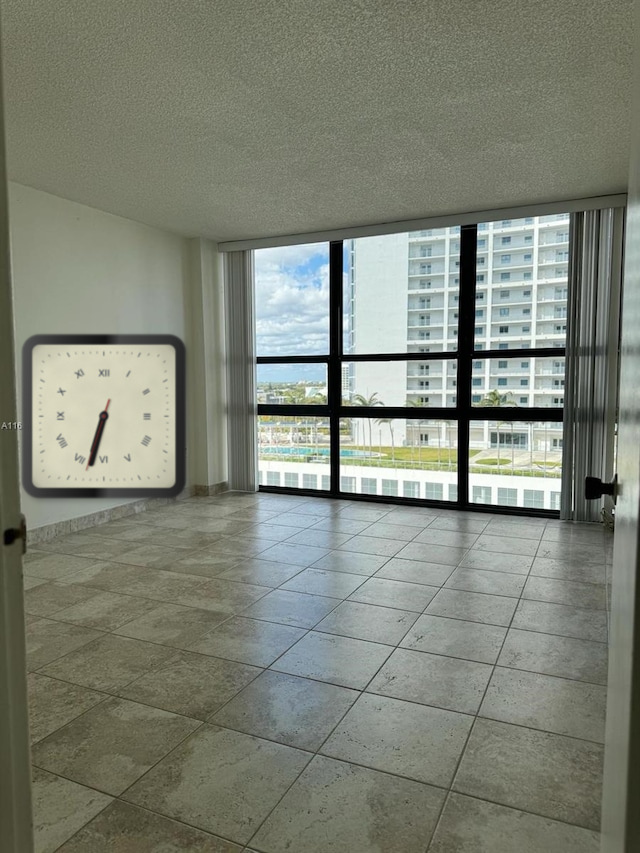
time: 6:32:33
